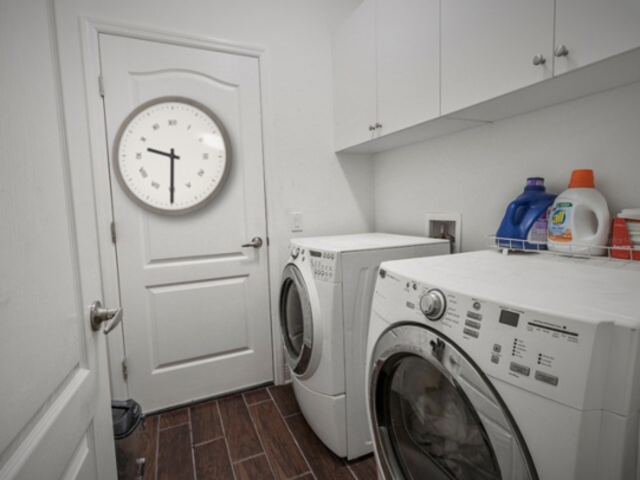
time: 9:30
